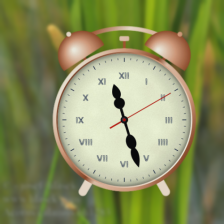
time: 11:27:10
